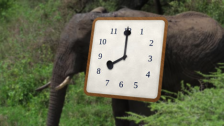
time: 8:00
